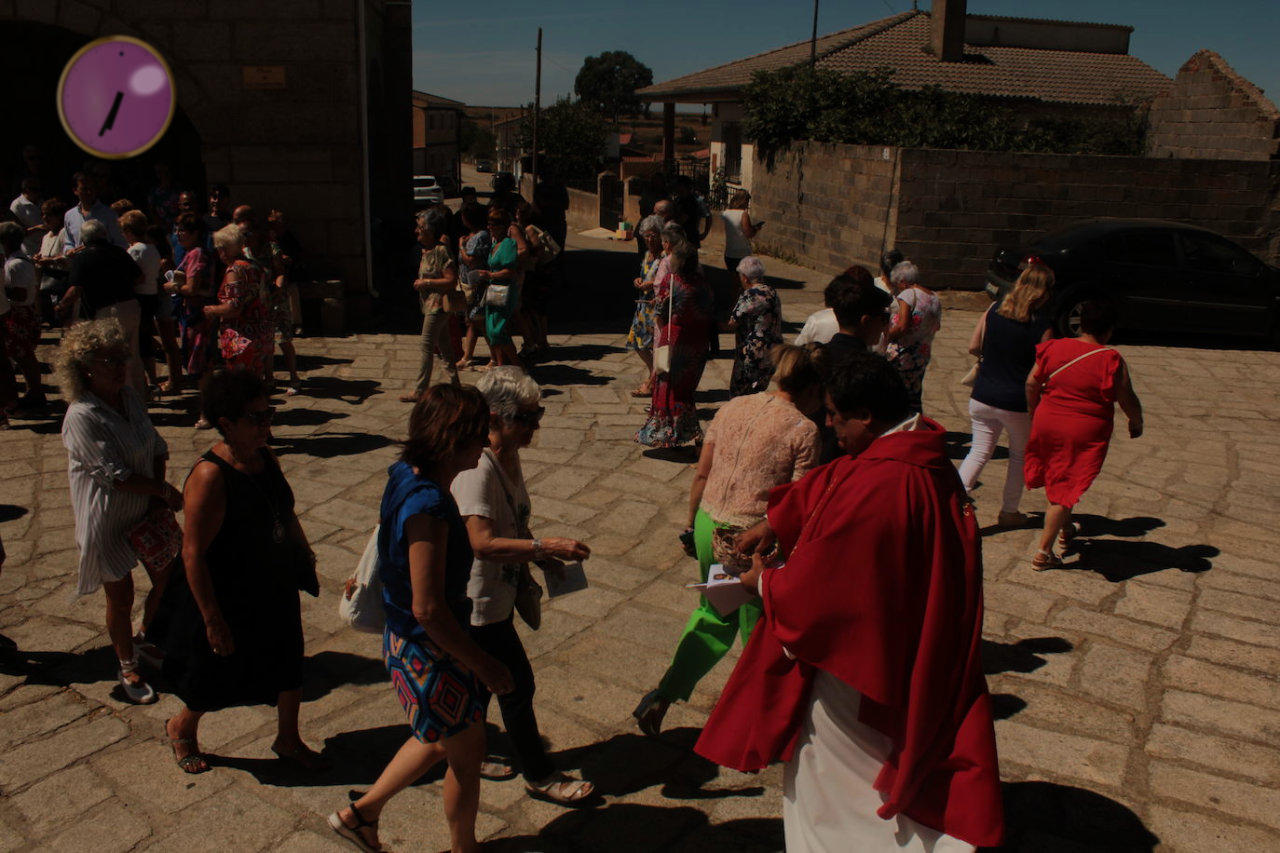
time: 6:34
